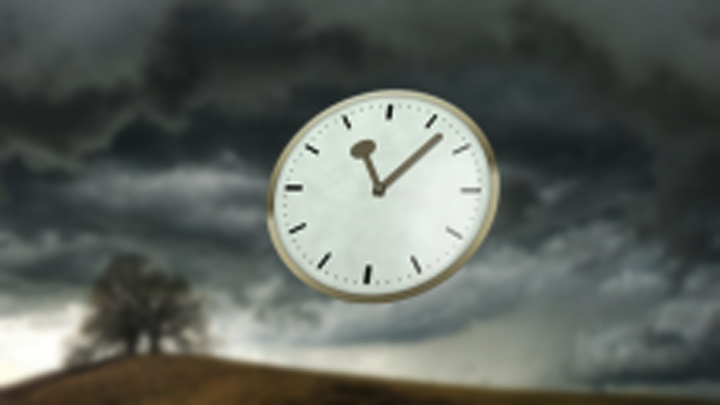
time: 11:07
